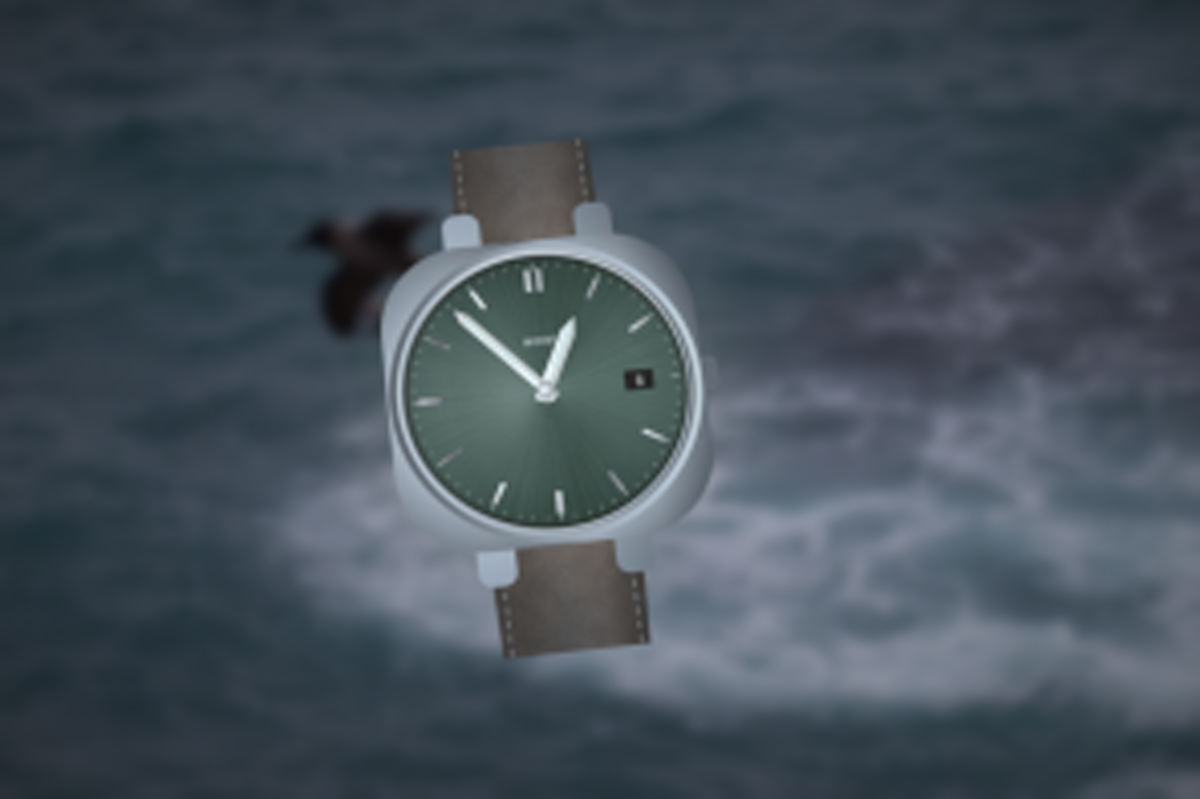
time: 12:53
